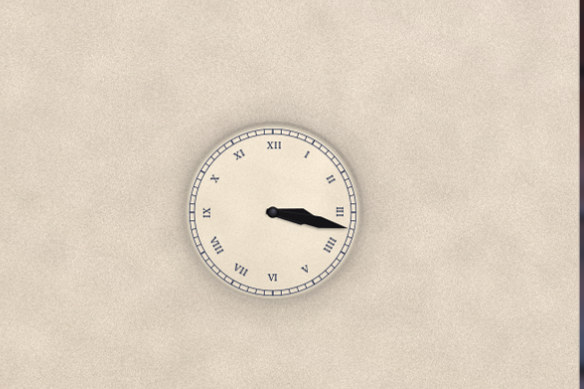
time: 3:17
